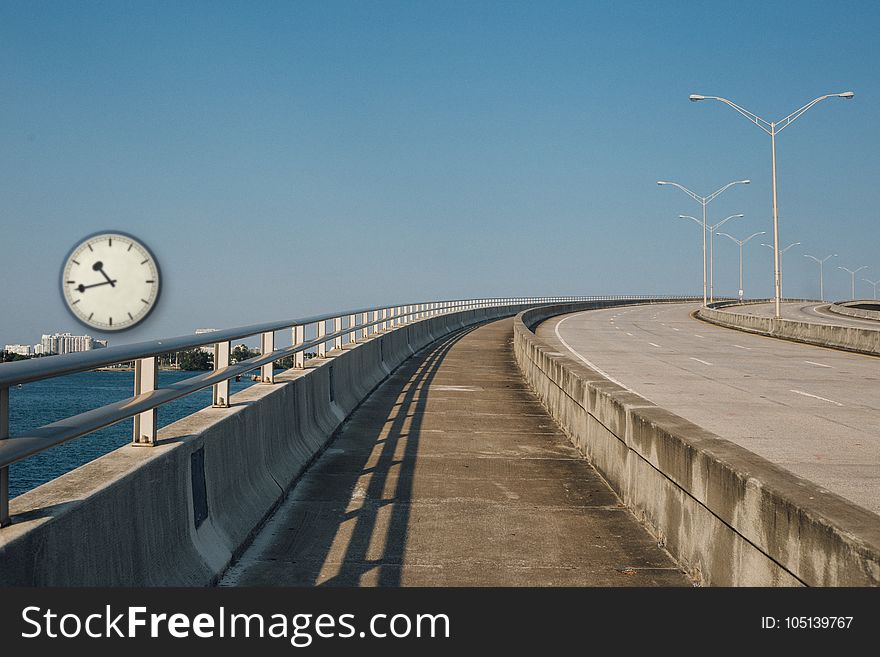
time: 10:43
